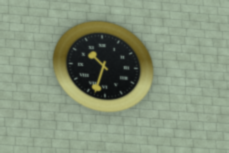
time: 10:33
